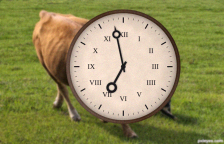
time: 6:58
